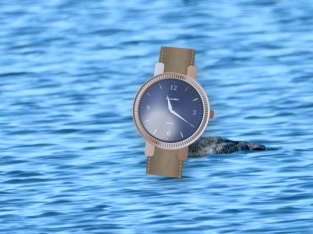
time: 11:20
